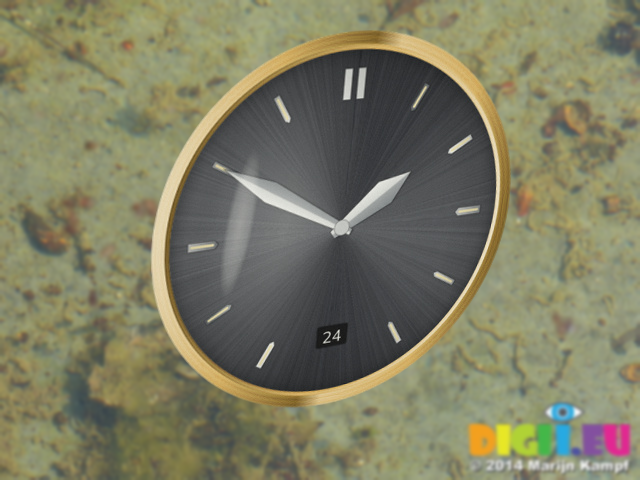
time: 1:50
